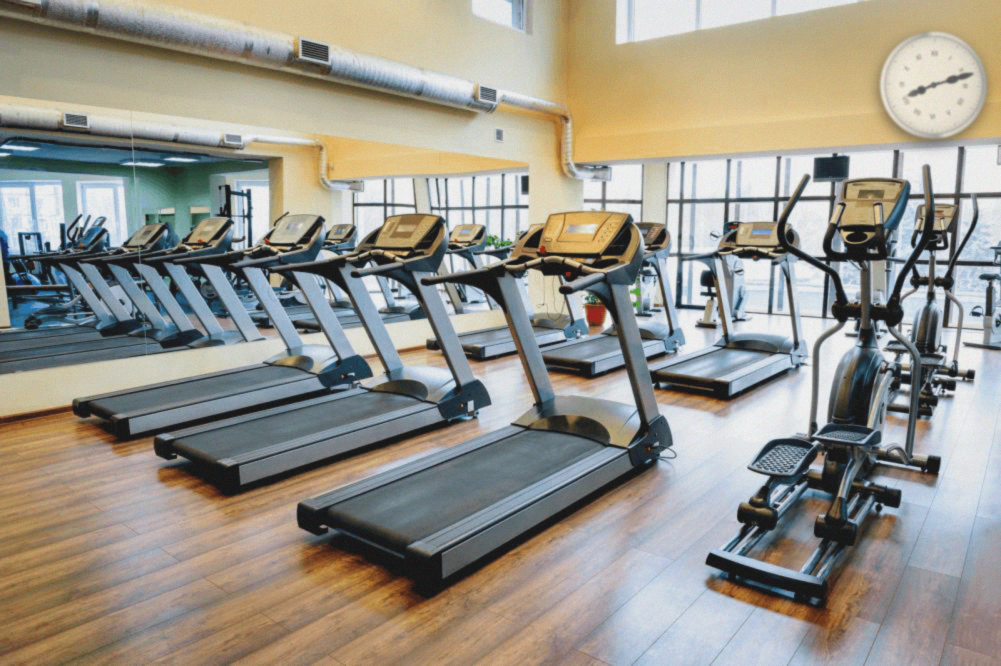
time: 8:12
